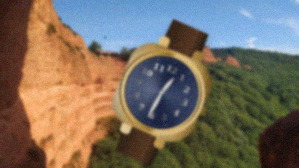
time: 12:31
